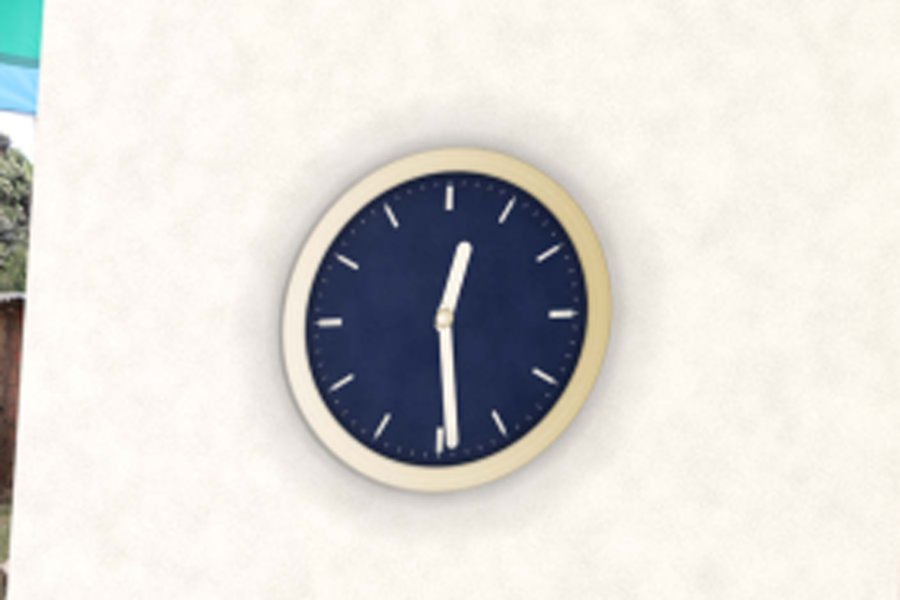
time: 12:29
